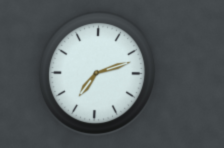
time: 7:12
